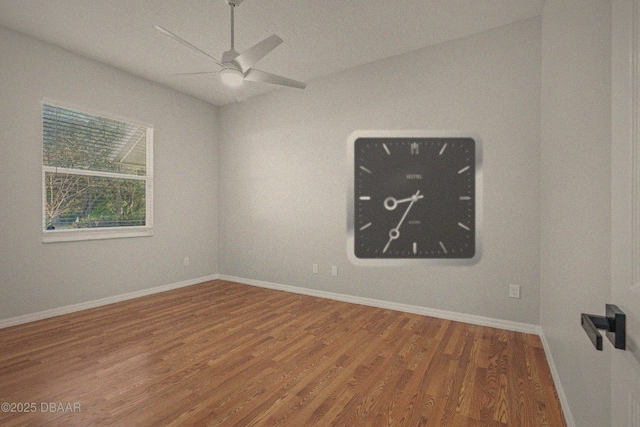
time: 8:35
